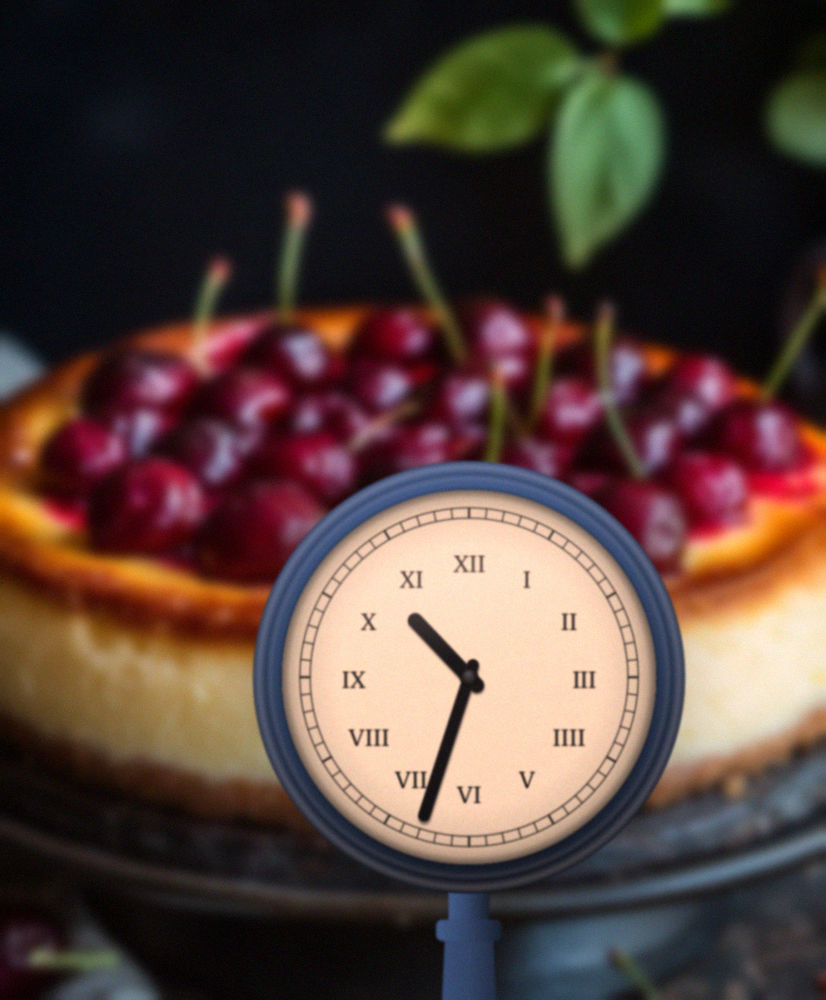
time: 10:33
